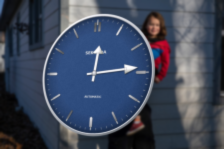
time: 12:14
